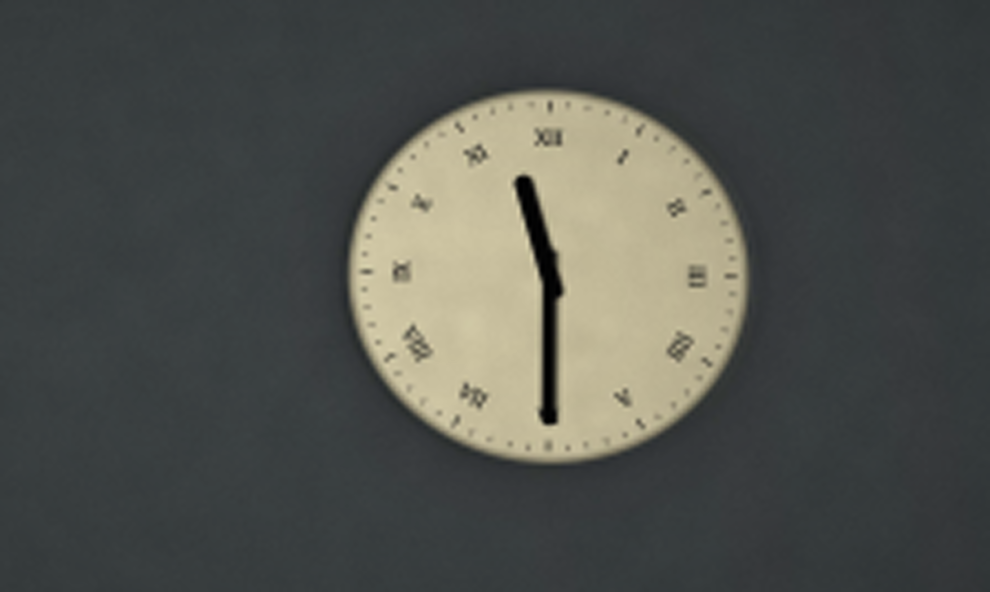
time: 11:30
